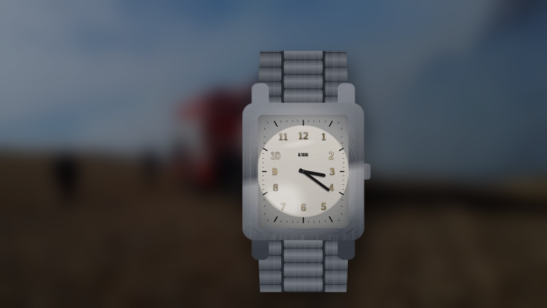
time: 3:21
